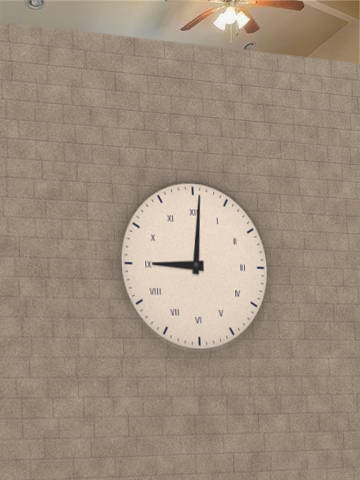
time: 9:01
